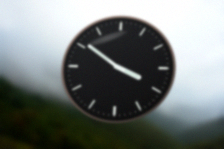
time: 3:51
